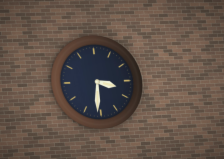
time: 3:31
